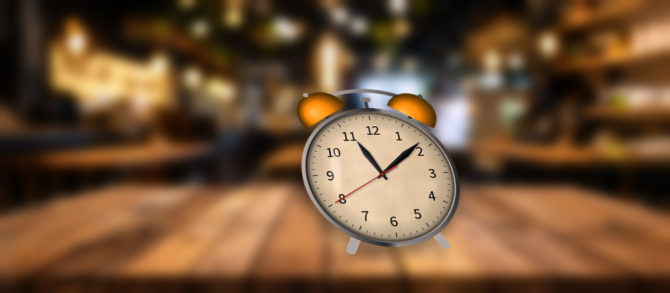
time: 11:08:40
